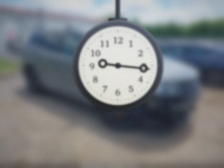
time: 9:16
